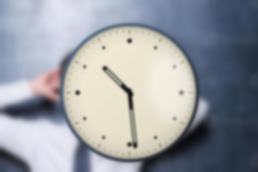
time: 10:29
